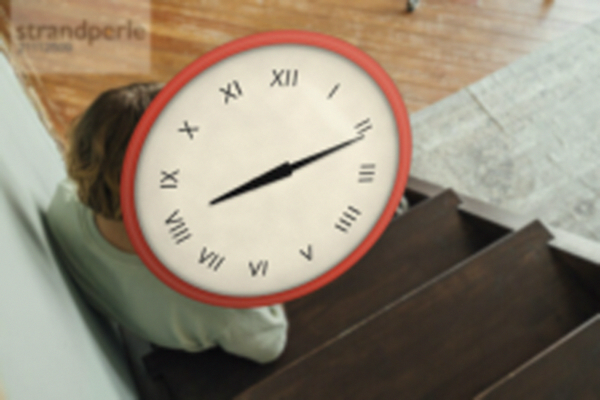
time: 8:11
